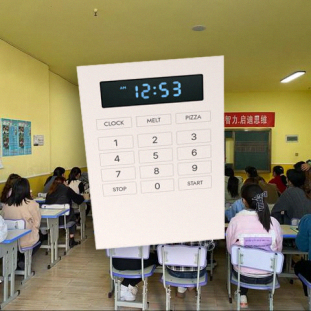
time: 12:53
